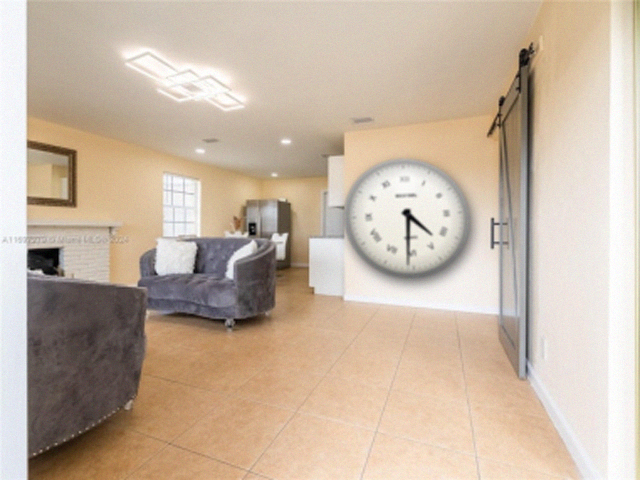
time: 4:31
